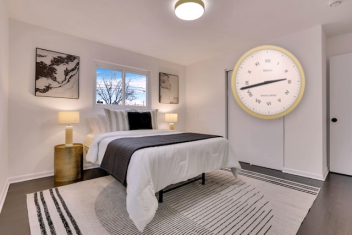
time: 2:43
